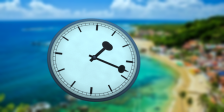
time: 1:18
